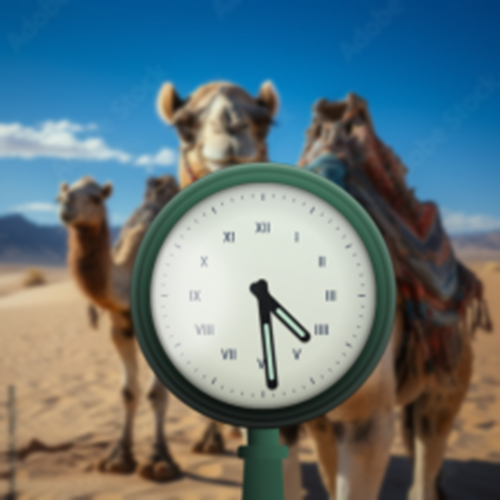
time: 4:29
